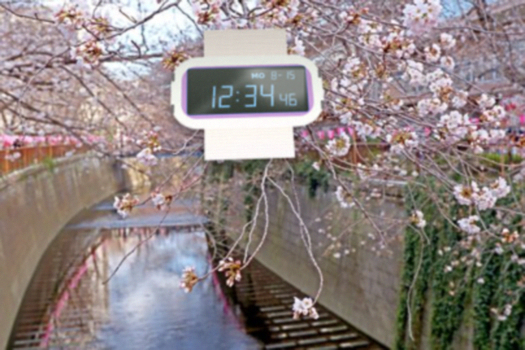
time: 12:34:46
